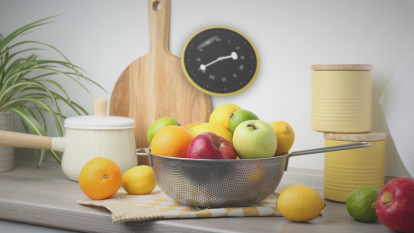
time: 2:41
